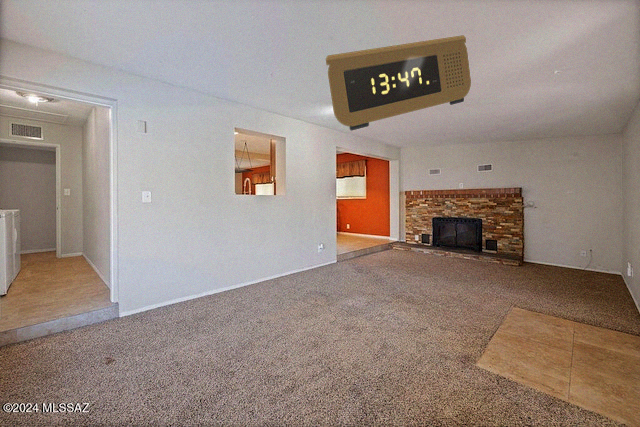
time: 13:47
